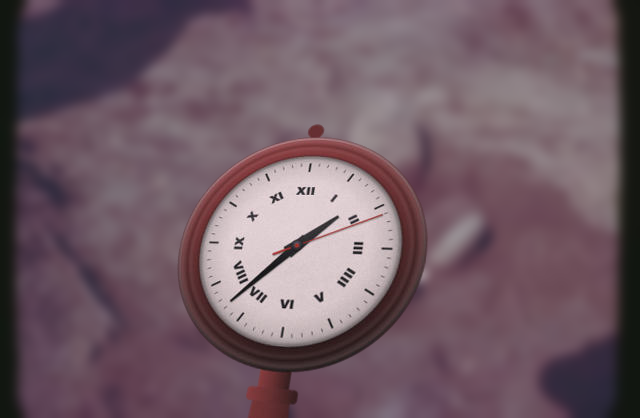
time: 1:37:11
